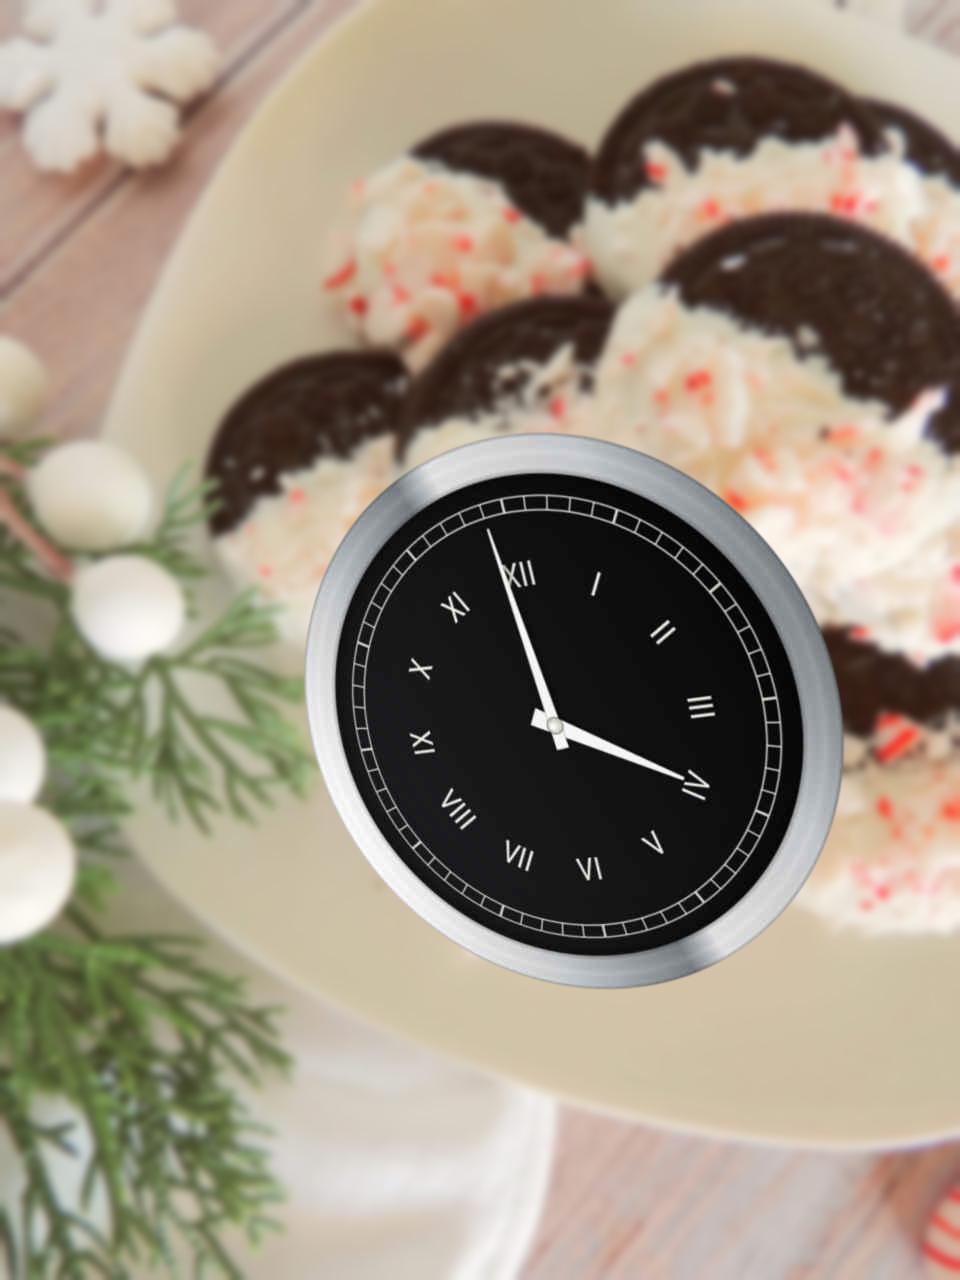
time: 3:59
